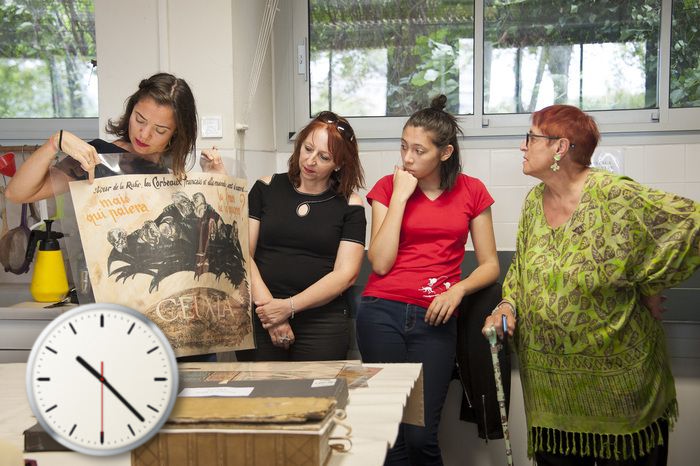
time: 10:22:30
